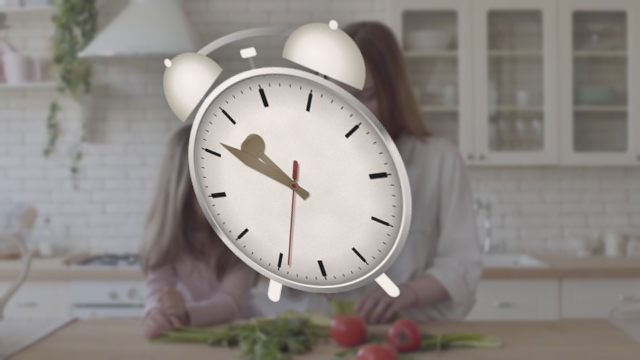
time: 10:51:34
